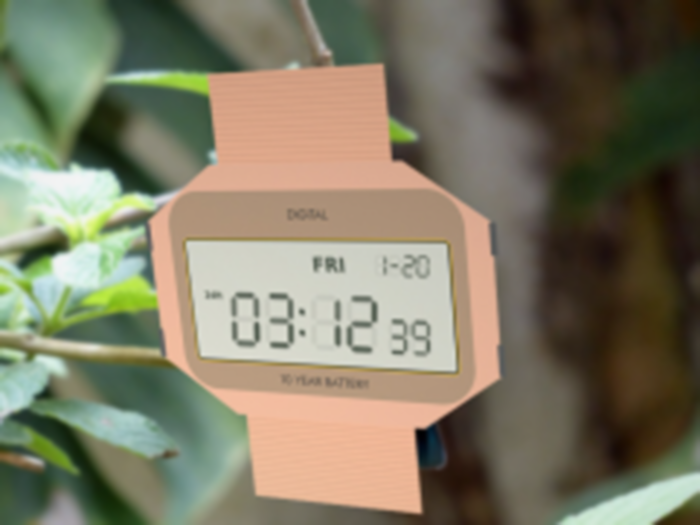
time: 3:12:39
